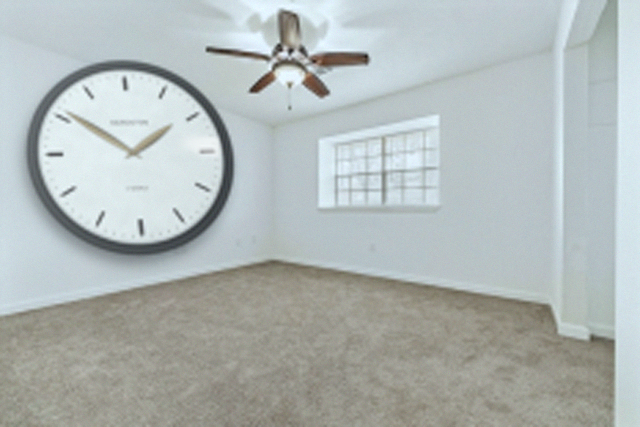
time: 1:51
